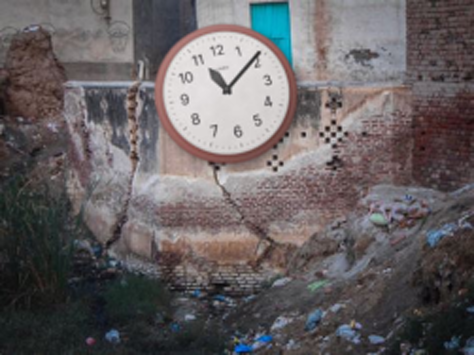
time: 11:09
